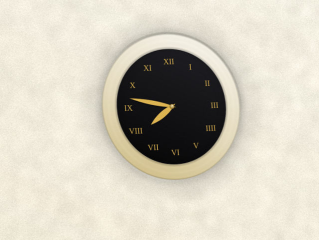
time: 7:47
